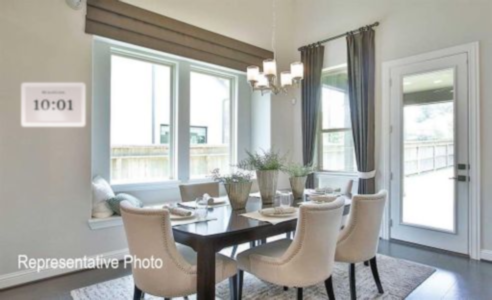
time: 10:01
